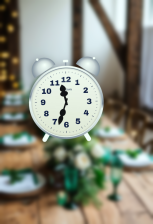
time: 11:33
